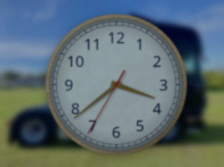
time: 3:38:35
